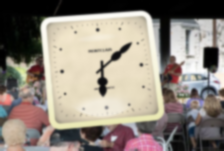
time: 6:09
